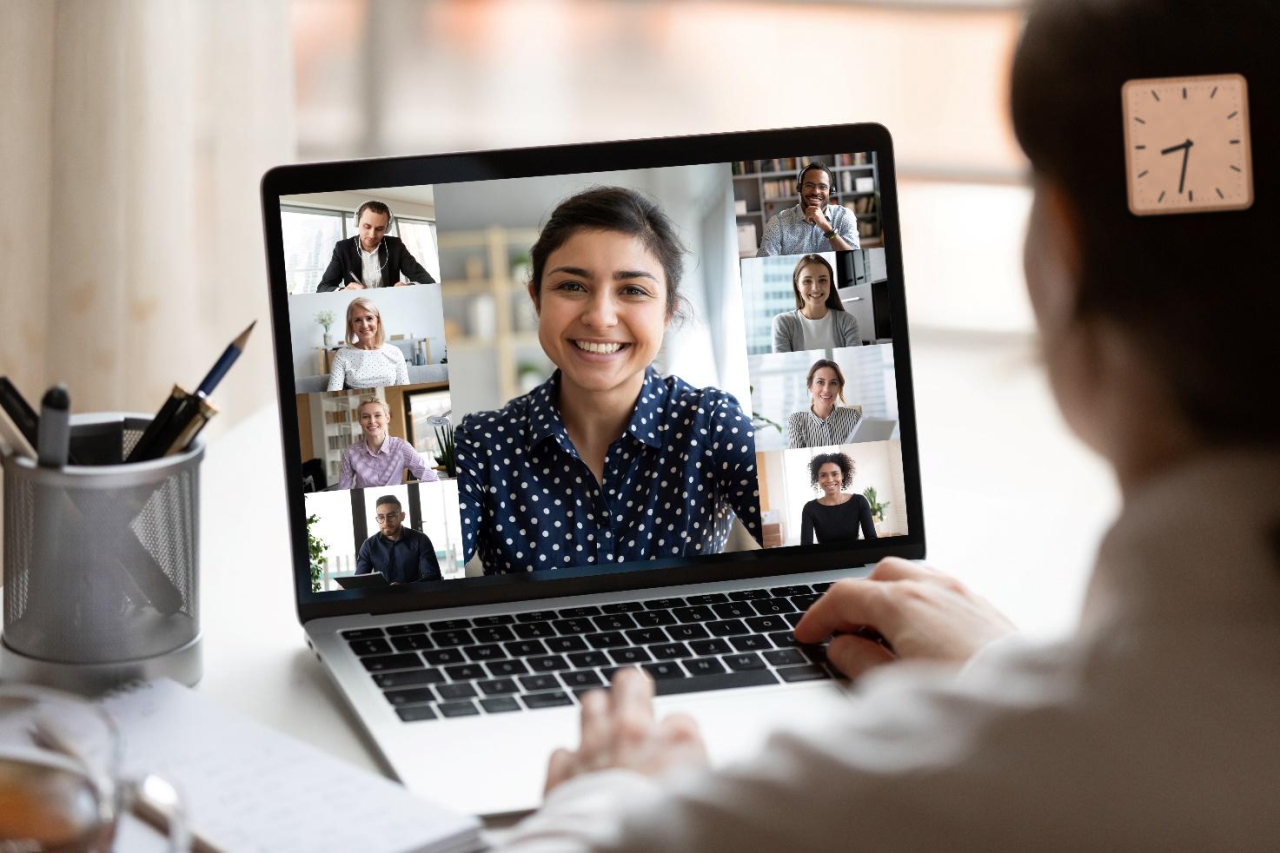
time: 8:32
